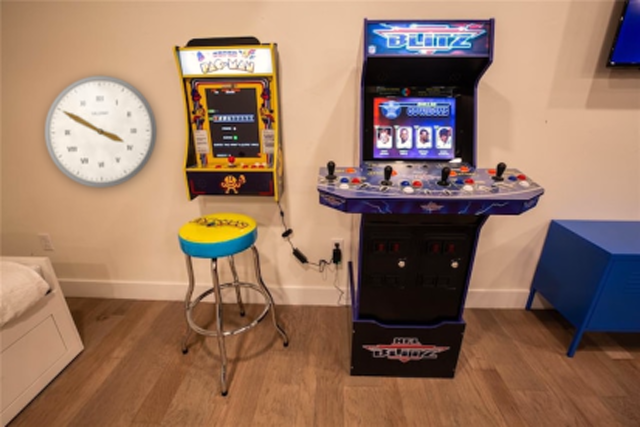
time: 3:50
